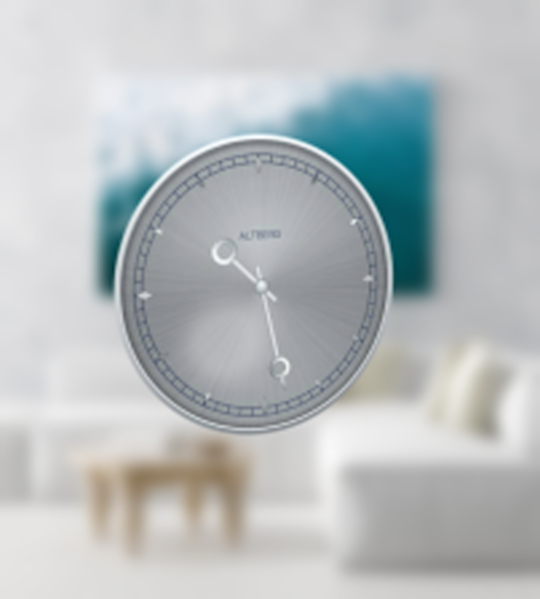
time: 10:28
